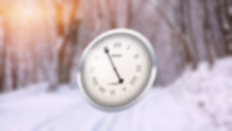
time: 4:55
